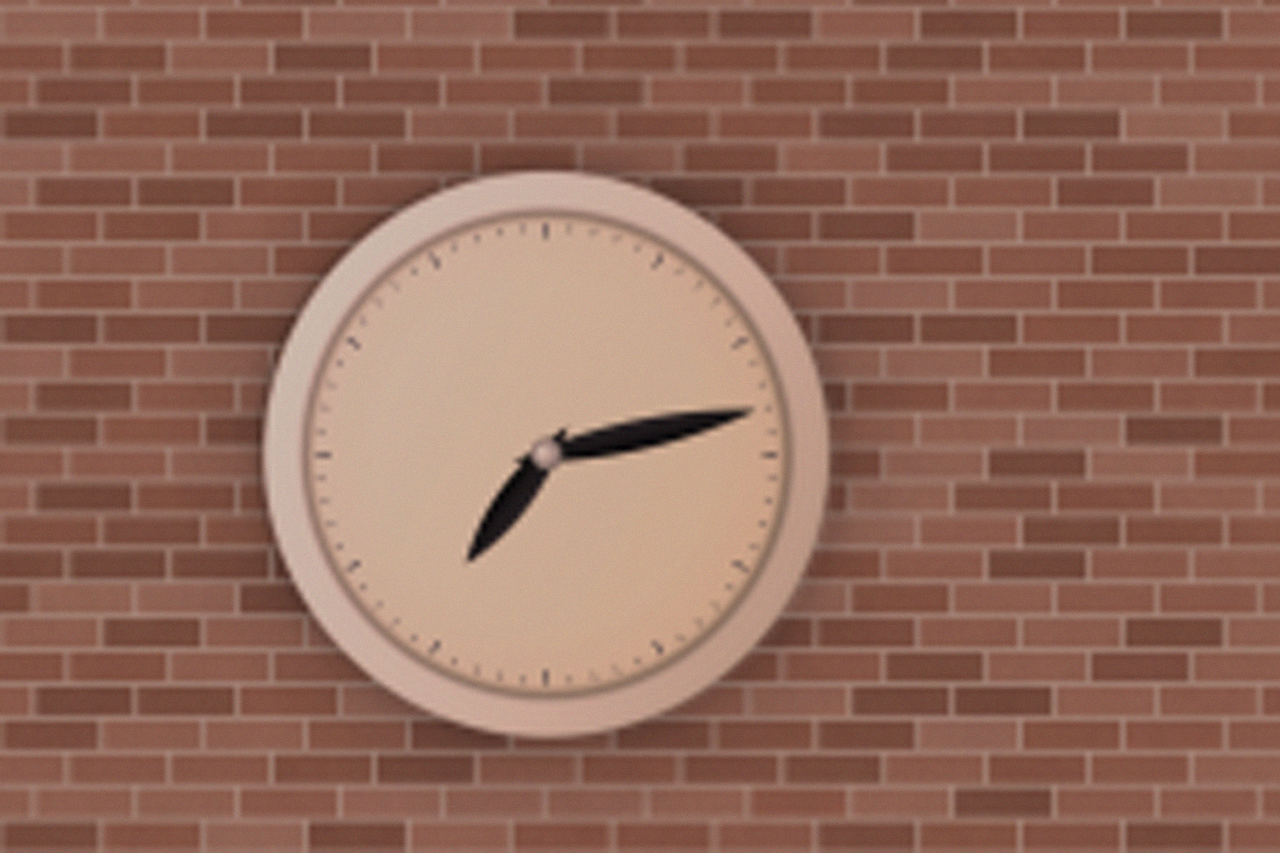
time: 7:13
